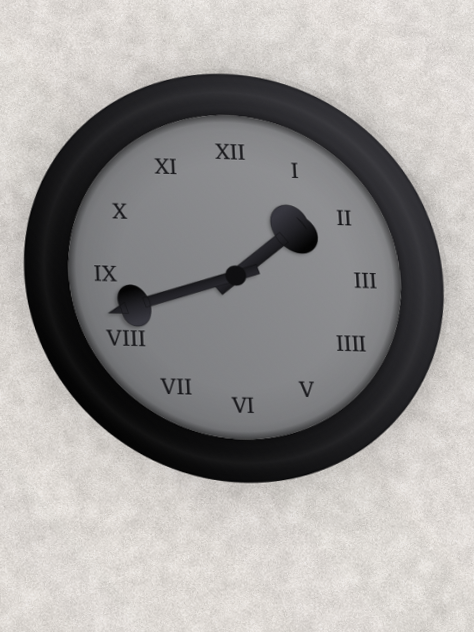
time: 1:42
